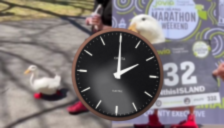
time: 2:00
